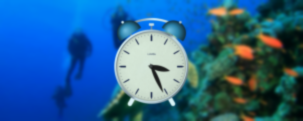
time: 3:26
